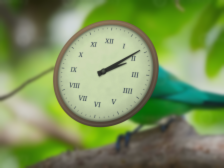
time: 2:09
